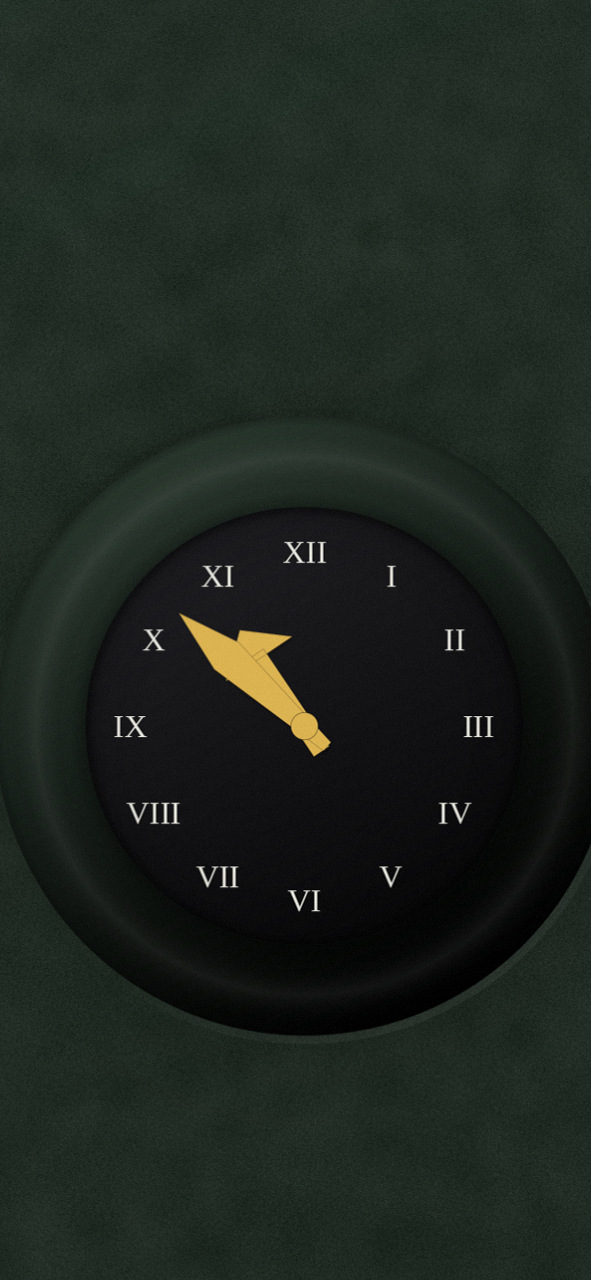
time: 10:52
